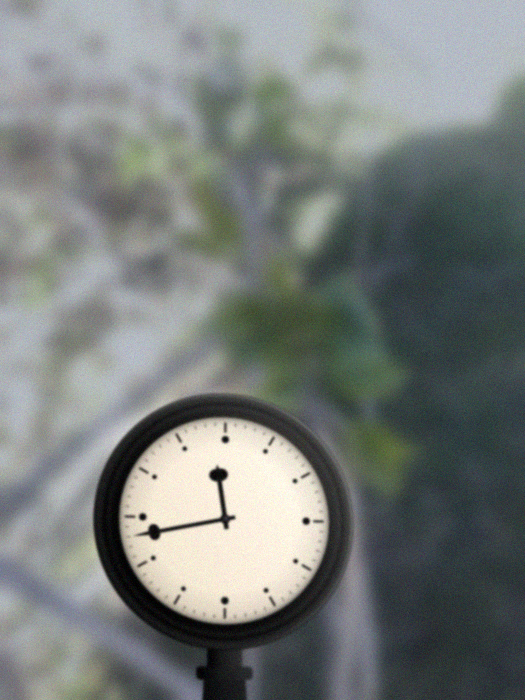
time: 11:43
